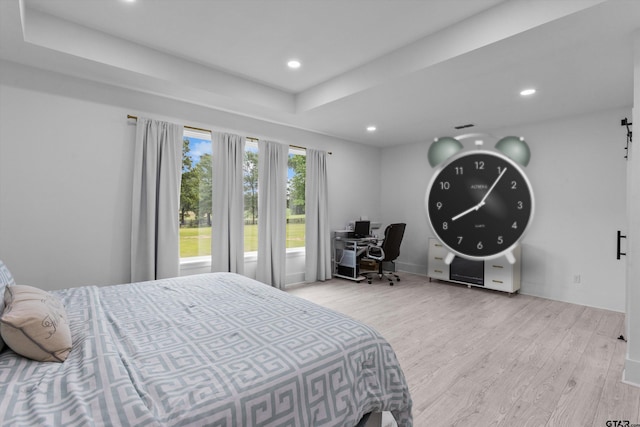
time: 8:06
